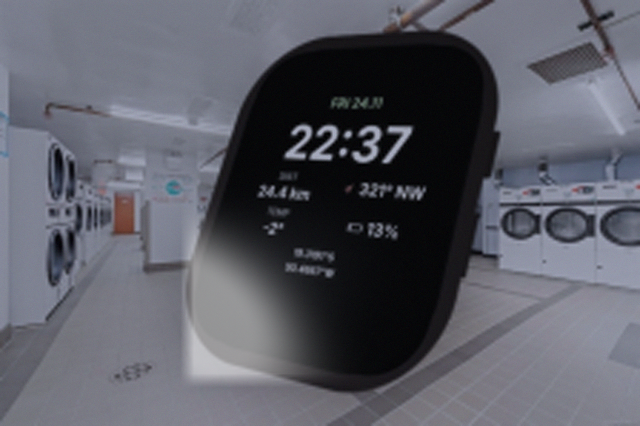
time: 22:37
